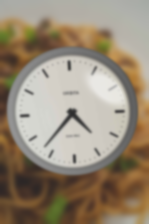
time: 4:37
